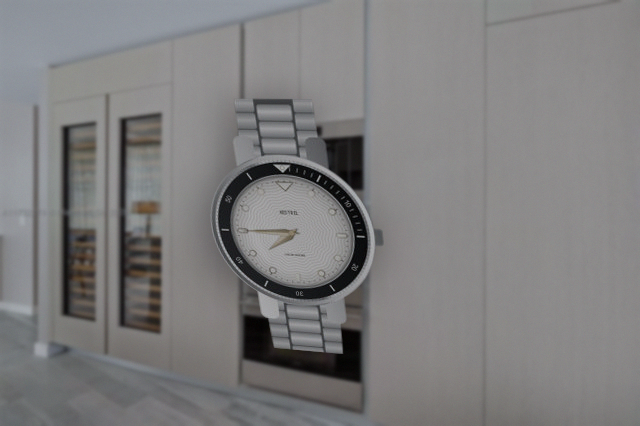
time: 7:45
